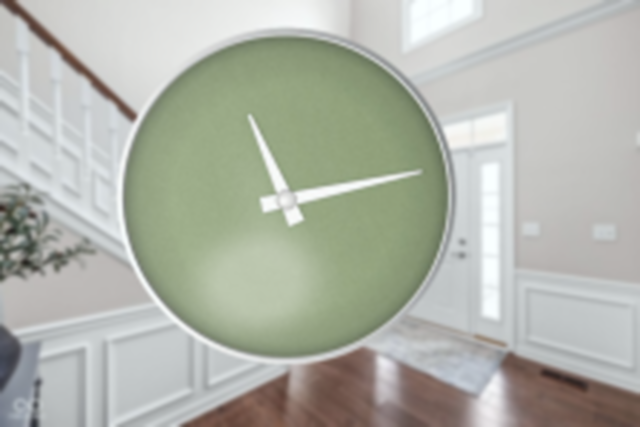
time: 11:13
